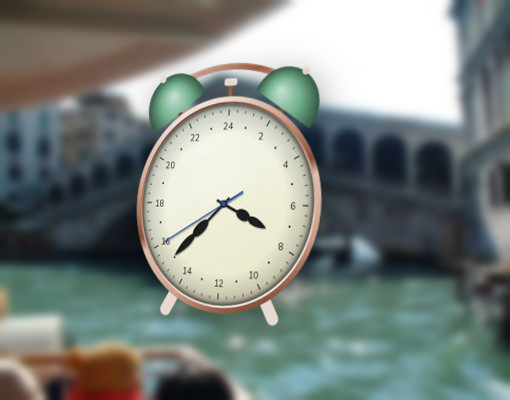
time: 7:37:40
